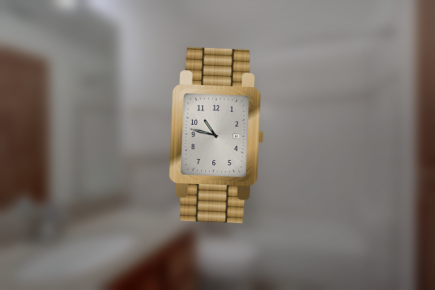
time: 10:47
